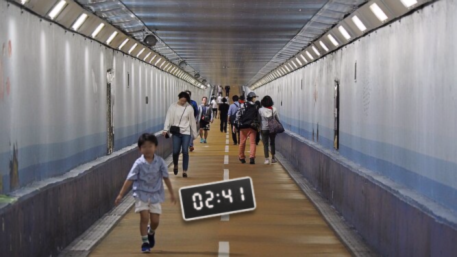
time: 2:41
